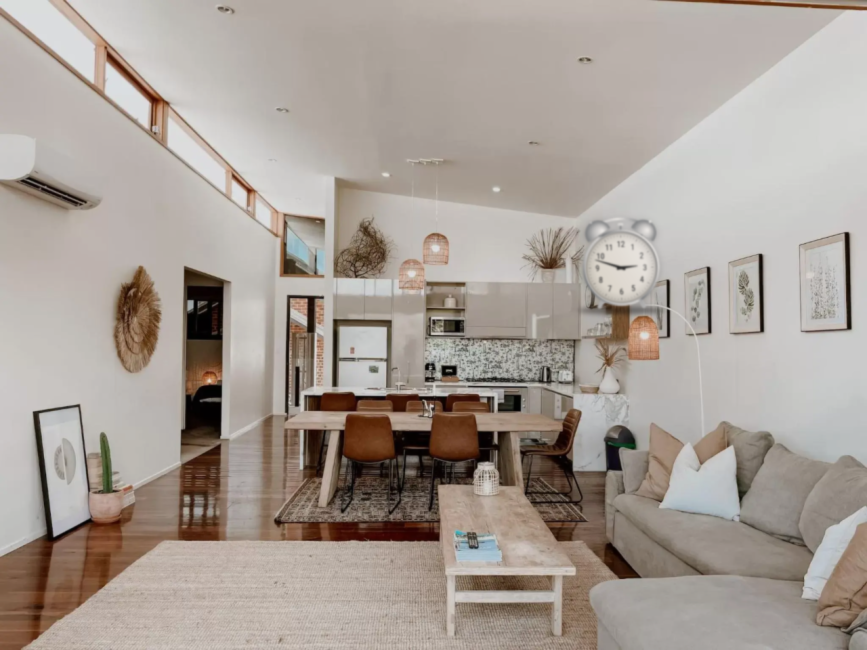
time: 2:48
